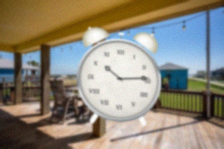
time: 10:14
